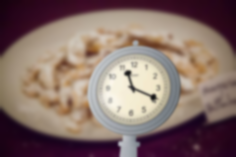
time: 11:19
